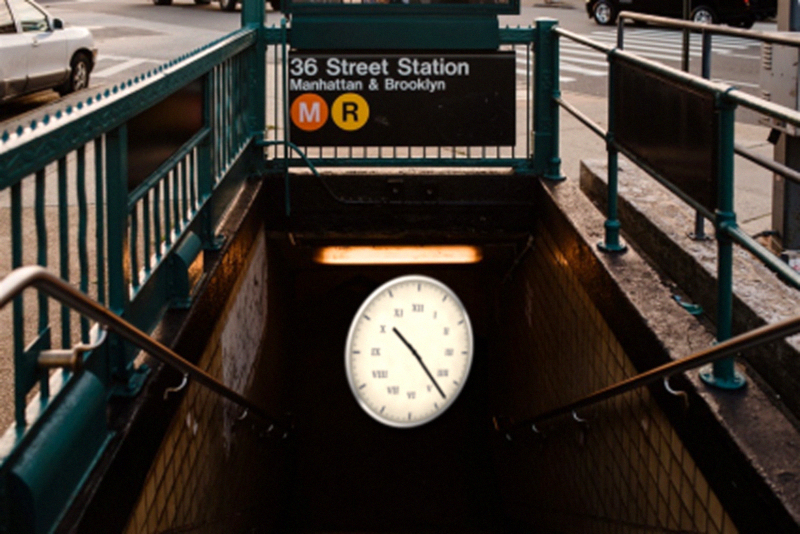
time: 10:23
